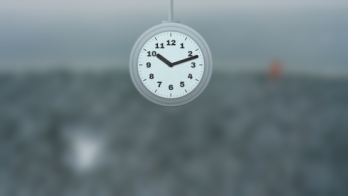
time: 10:12
